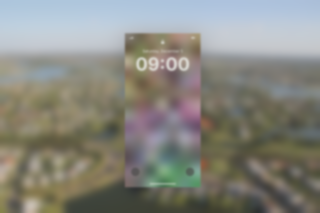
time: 9:00
